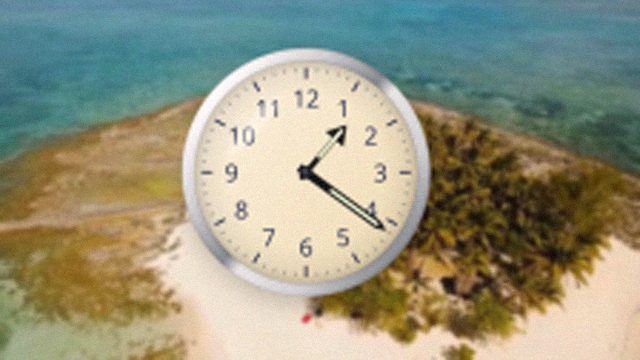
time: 1:21
